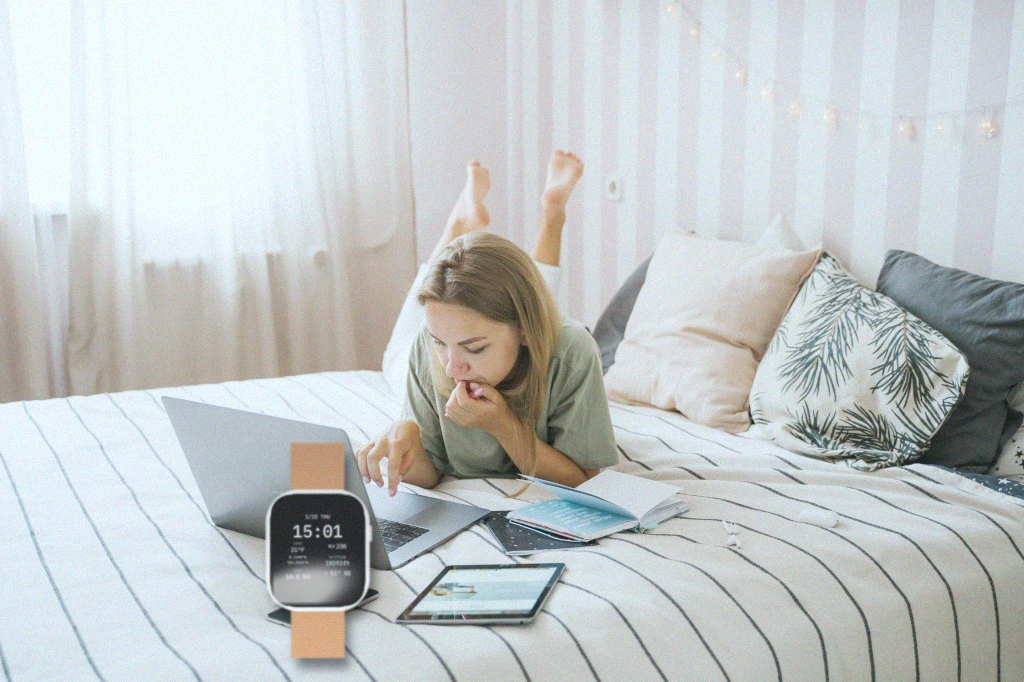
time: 15:01
